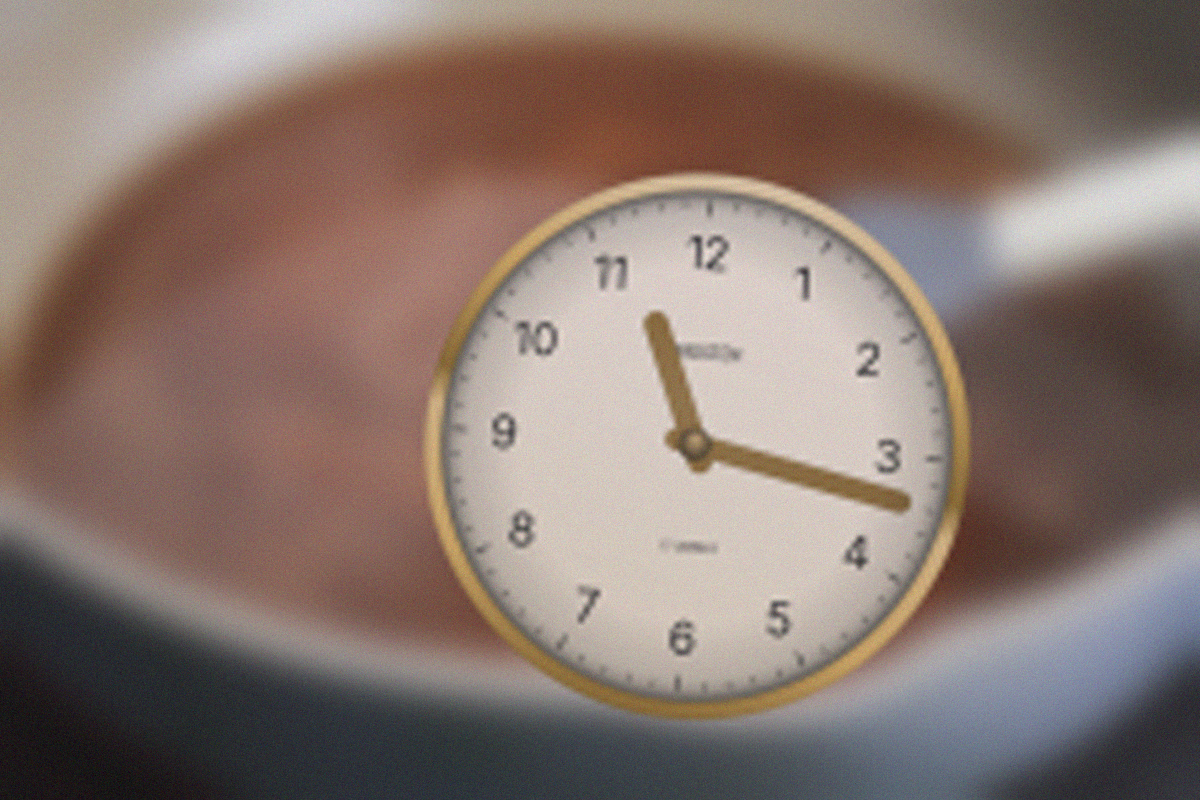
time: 11:17
